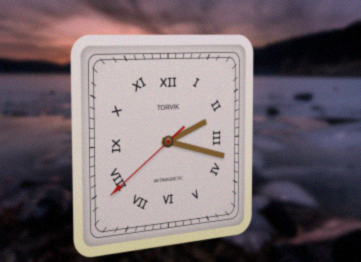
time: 2:17:39
